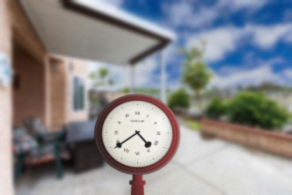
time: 4:39
